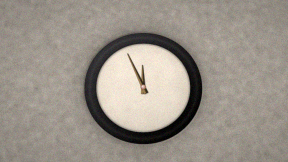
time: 11:56
